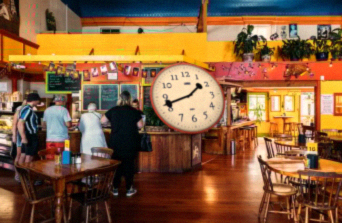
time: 1:42
